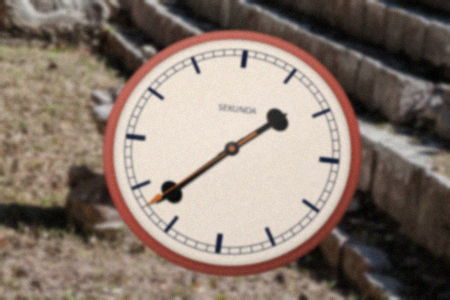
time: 1:37:38
